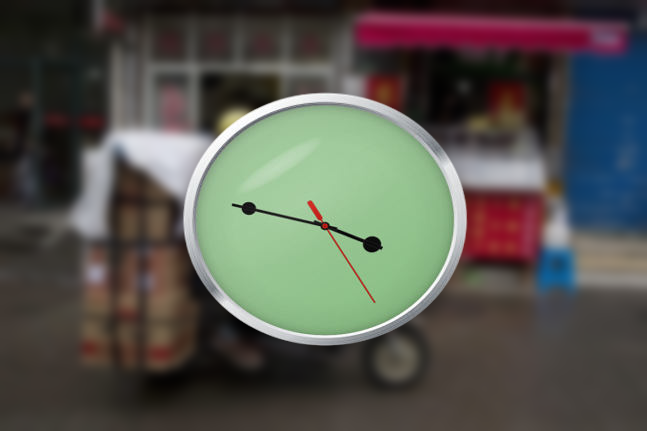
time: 3:47:25
